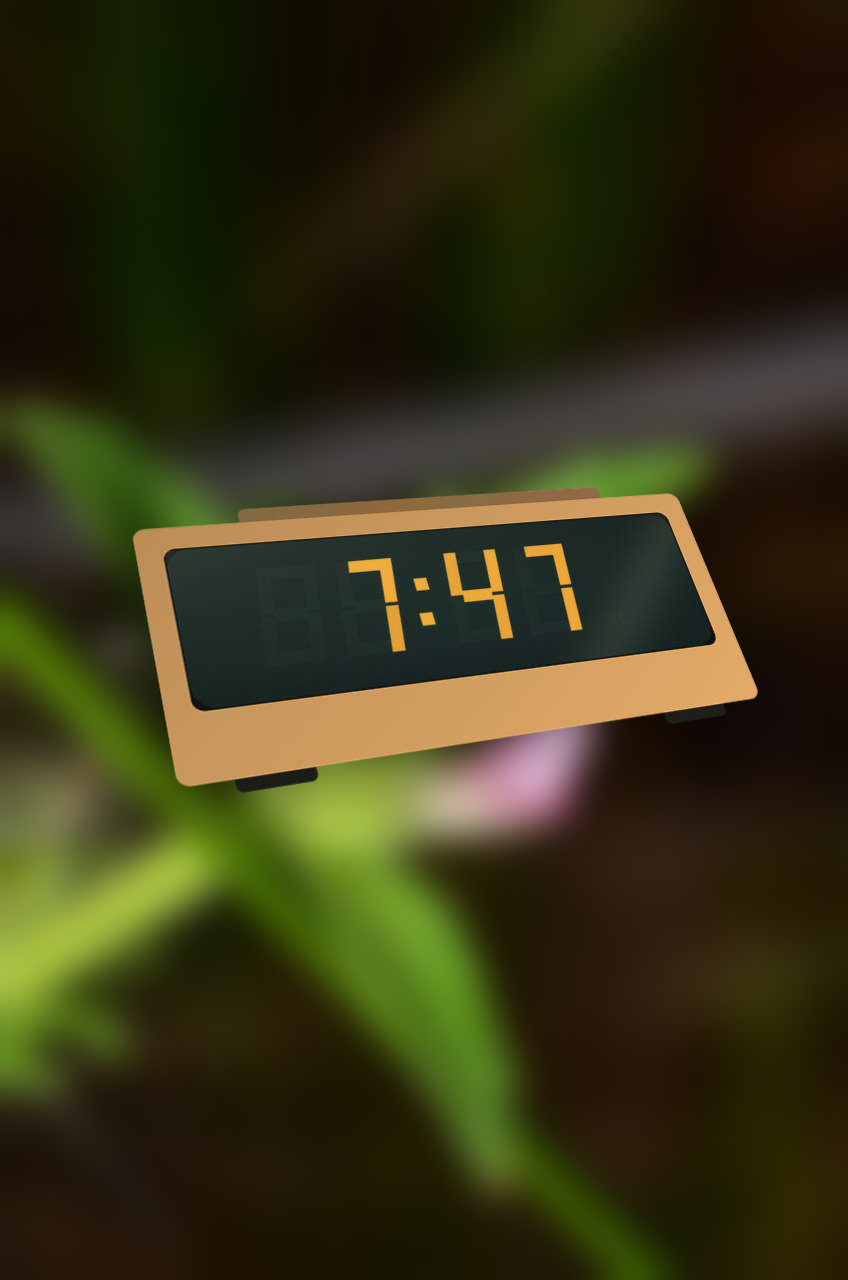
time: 7:47
